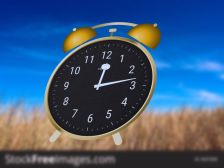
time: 12:13
